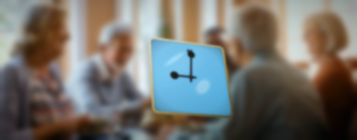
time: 9:01
